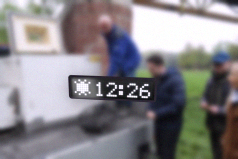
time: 12:26
